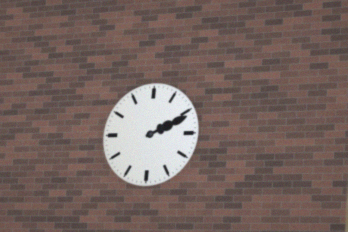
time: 2:11
